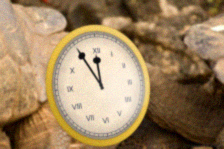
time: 11:55
